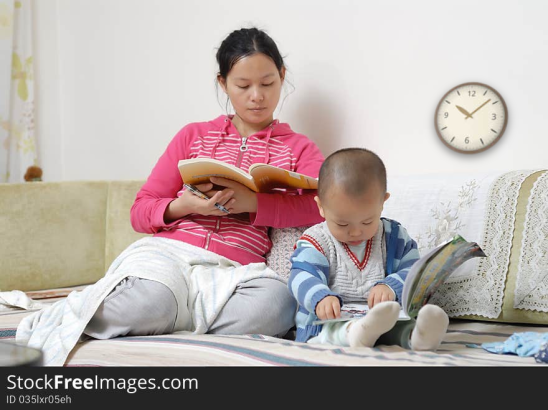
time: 10:08
